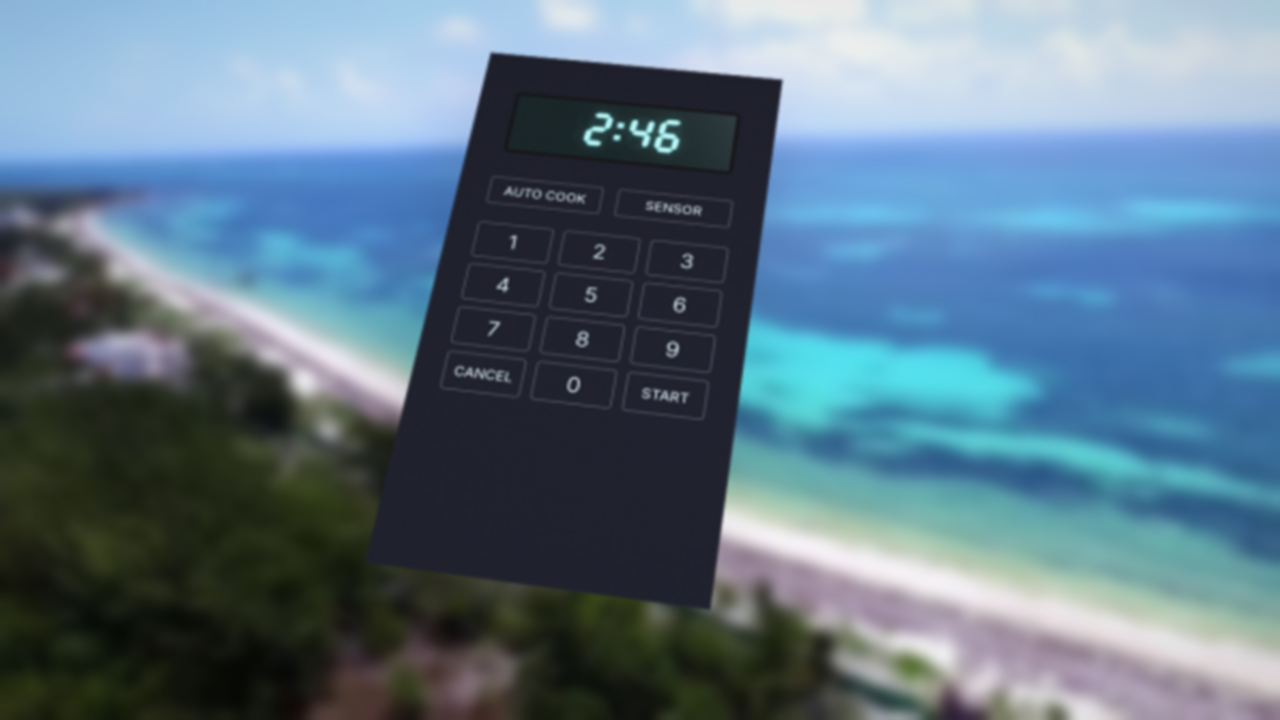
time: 2:46
